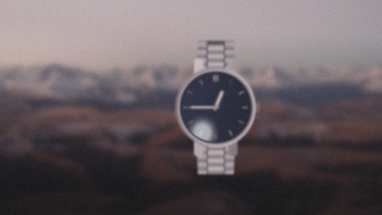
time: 12:45
